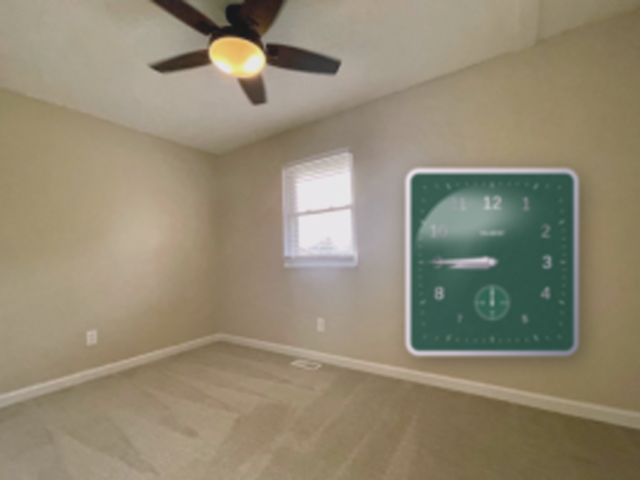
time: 8:45
